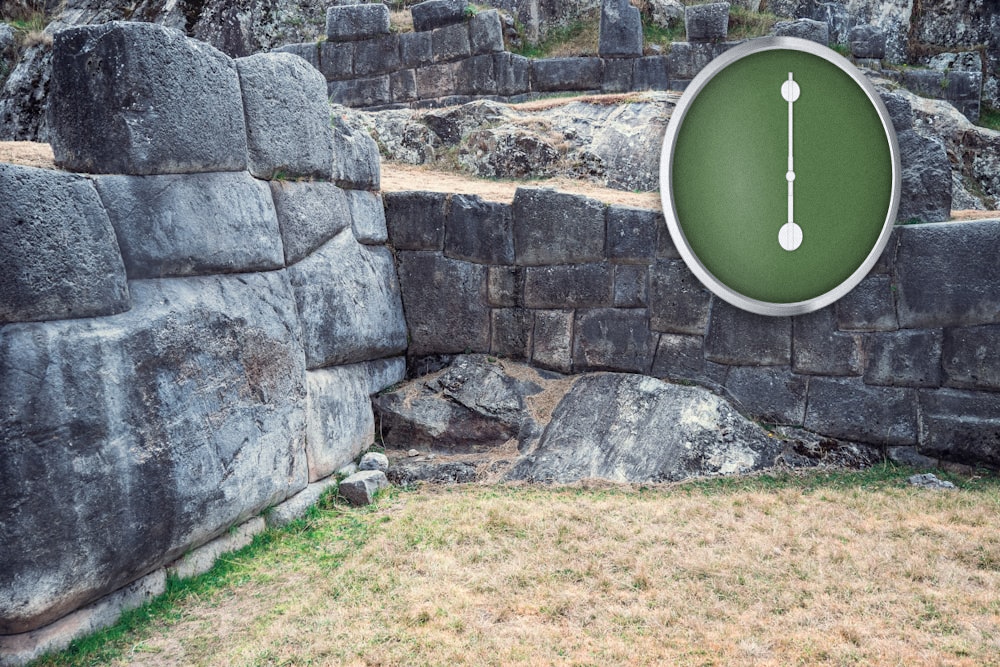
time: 6:00
